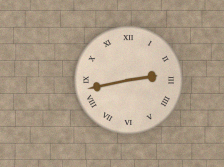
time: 2:43
